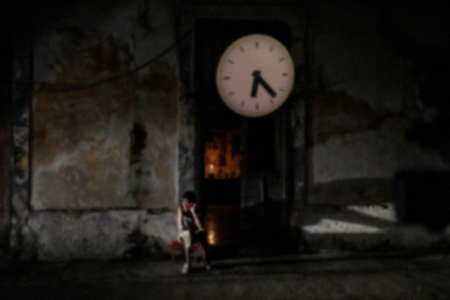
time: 6:23
